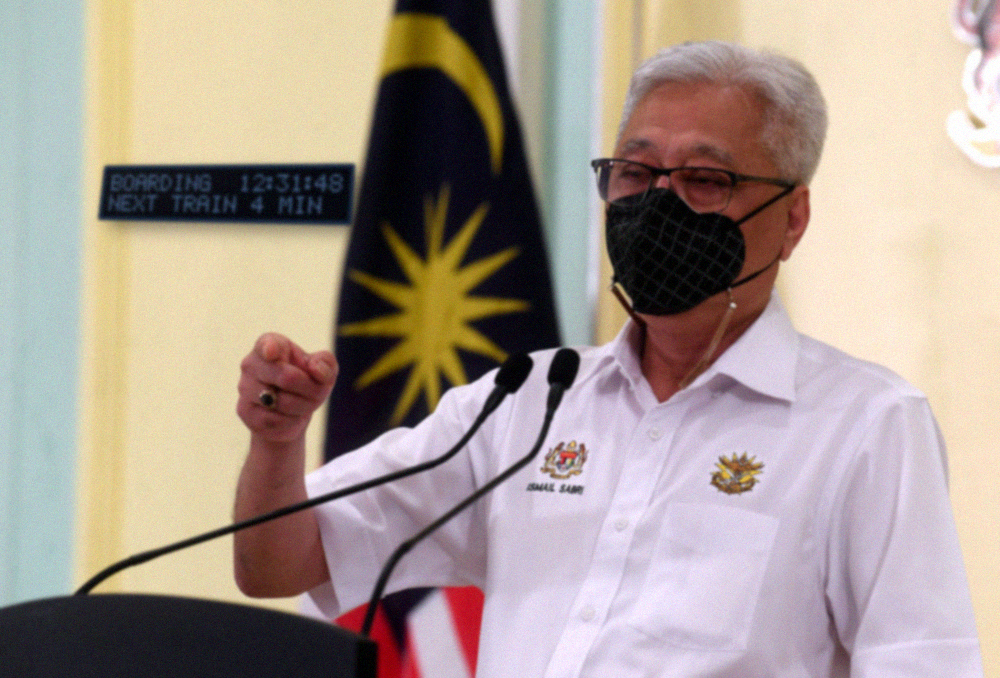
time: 12:31:48
